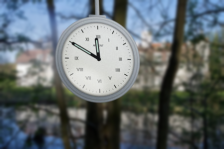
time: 11:50
